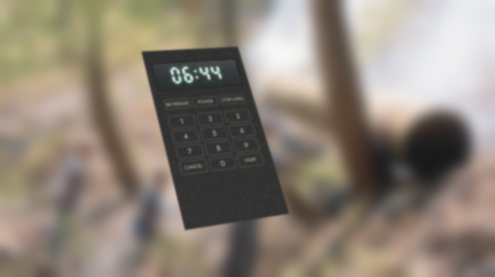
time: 6:44
